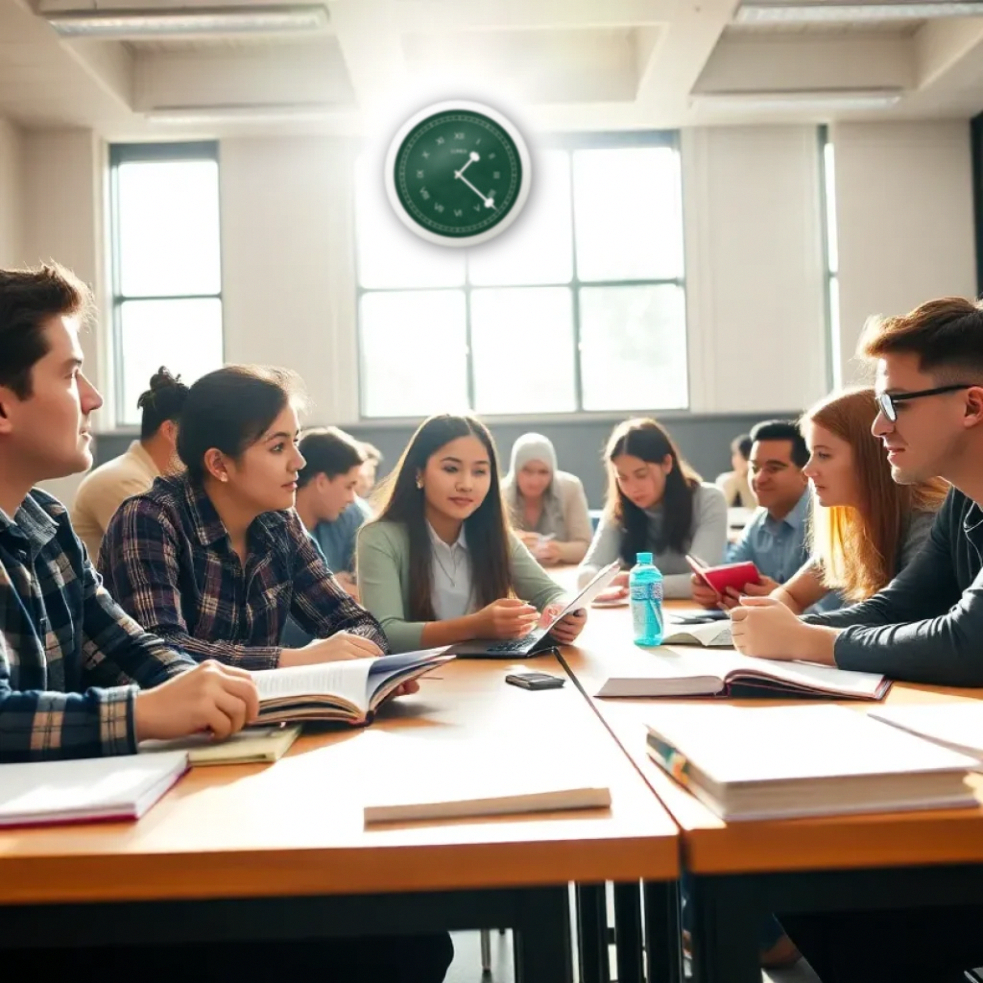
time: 1:22
